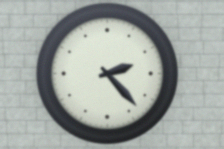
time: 2:23
